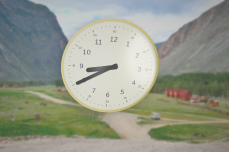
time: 8:40
